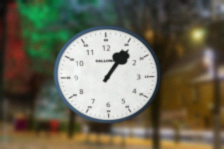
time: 1:06
